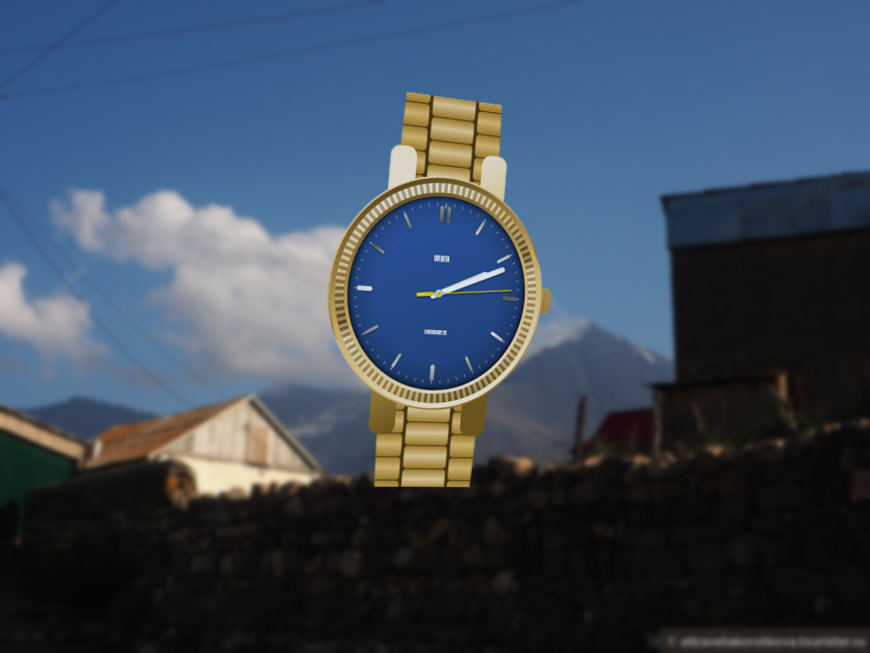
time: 2:11:14
